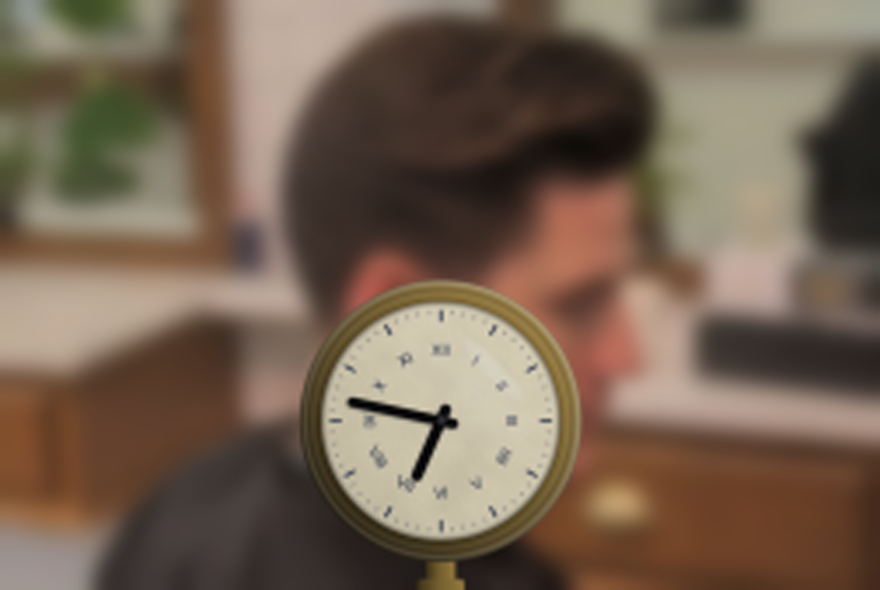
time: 6:47
